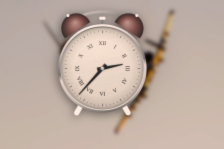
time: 2:37
